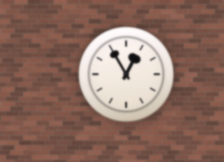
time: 12:55
